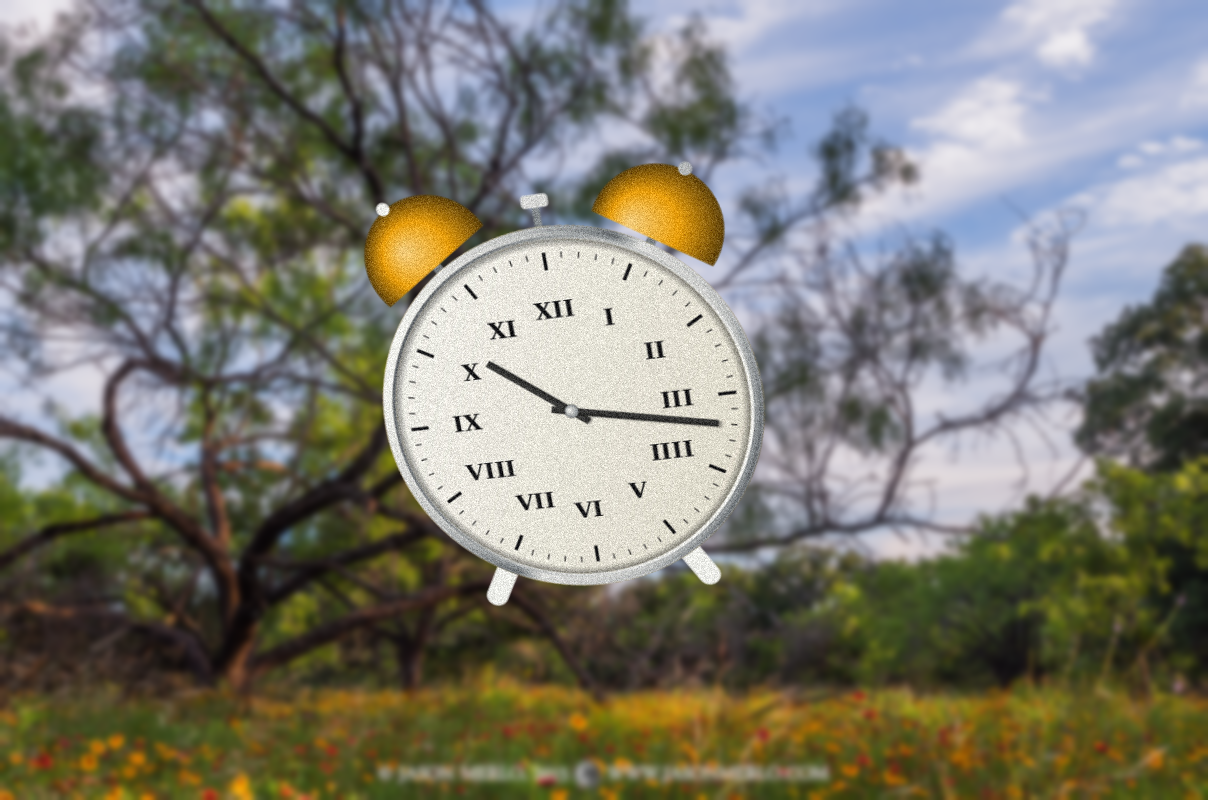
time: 10:17
